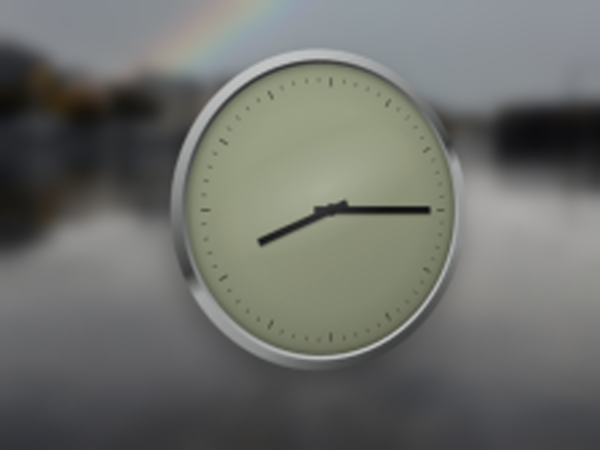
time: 8:15
